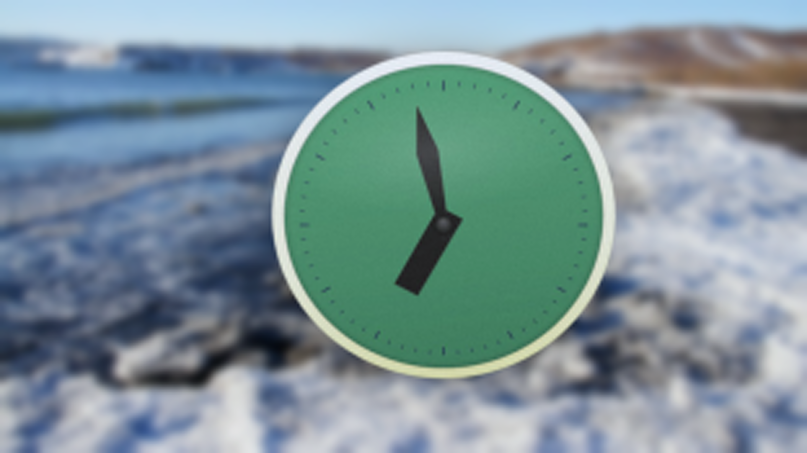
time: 6:58
